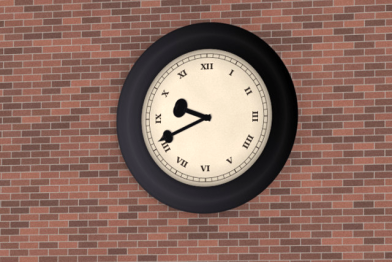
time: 9:41
